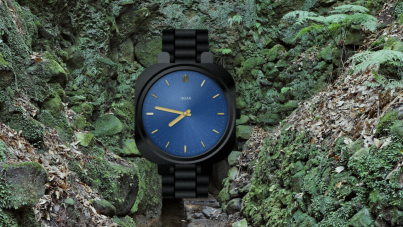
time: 7:47
